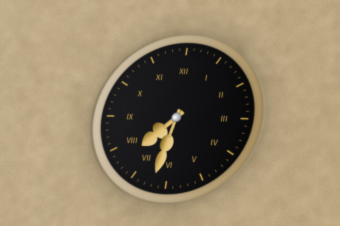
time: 7:32
